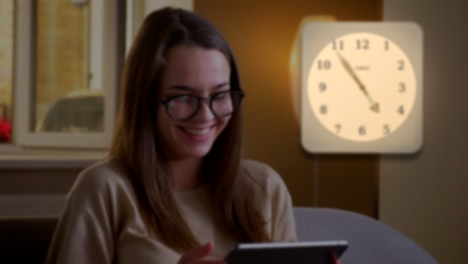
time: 4:54
